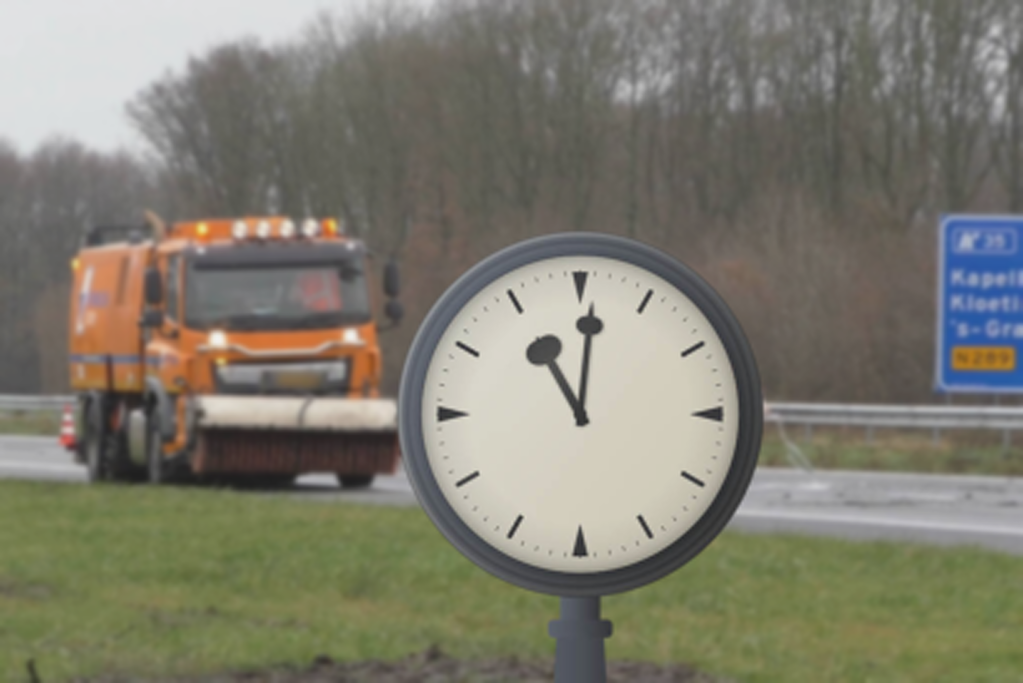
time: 11:01
